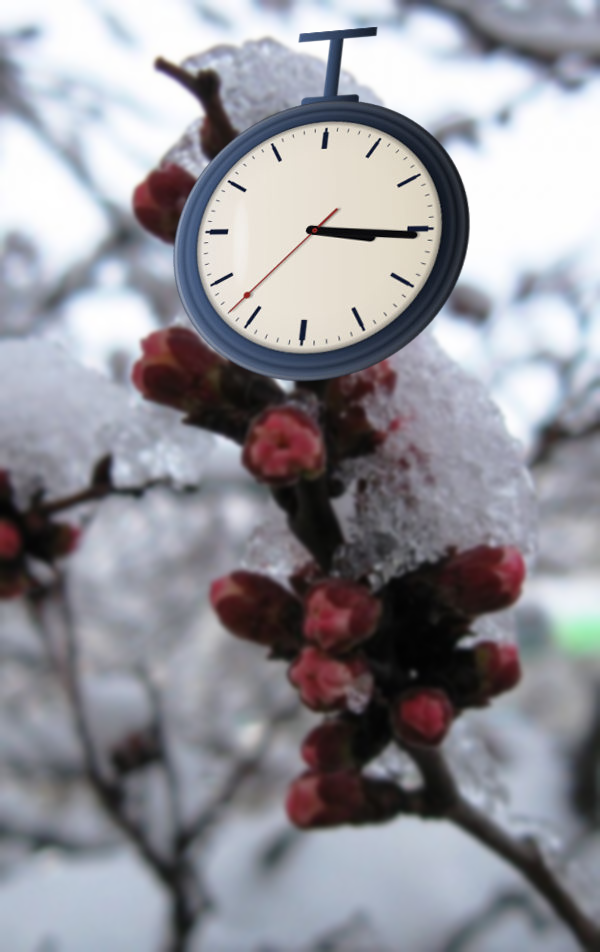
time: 3:15:37
